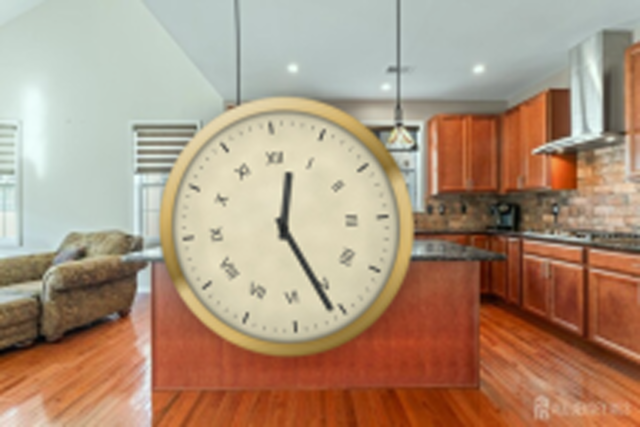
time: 12:26
